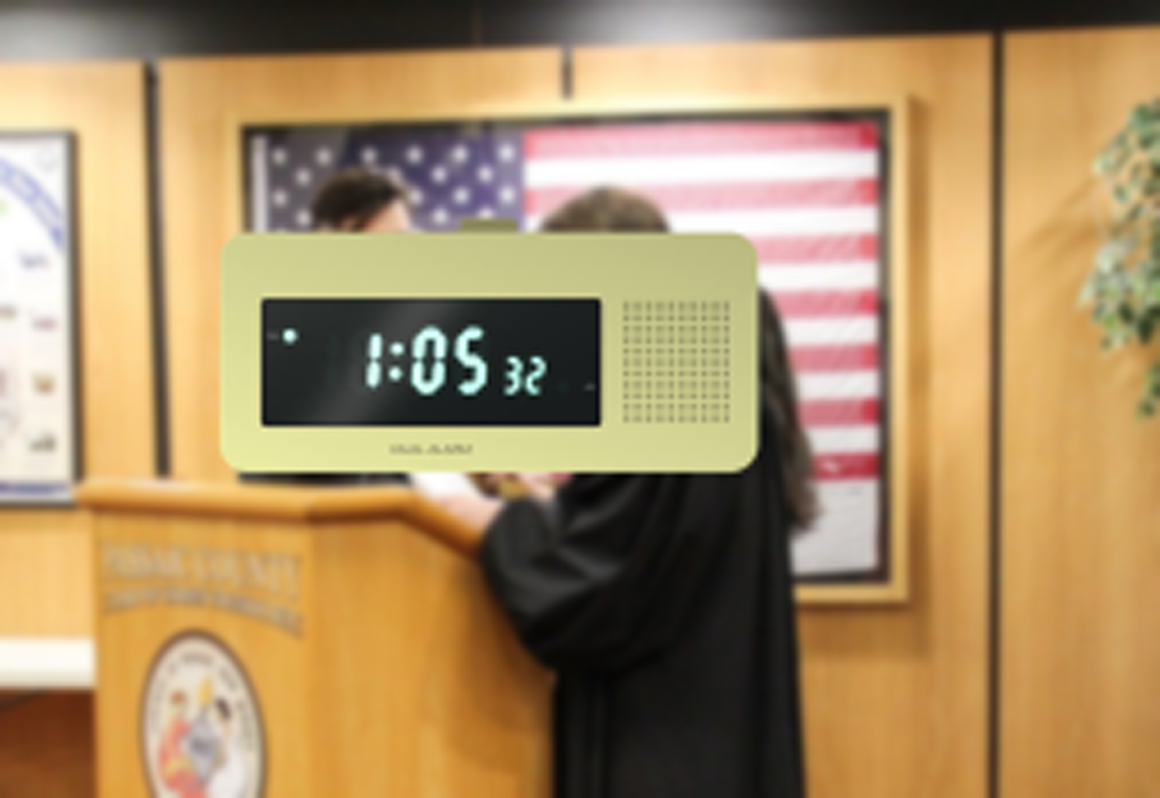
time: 1:05:32
